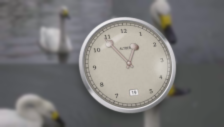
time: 12:54
